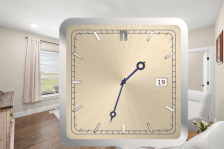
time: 1:33
